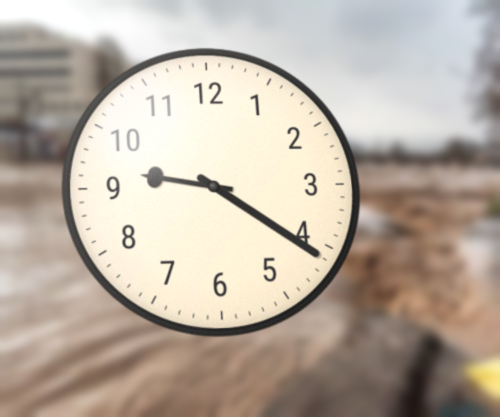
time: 9:21
